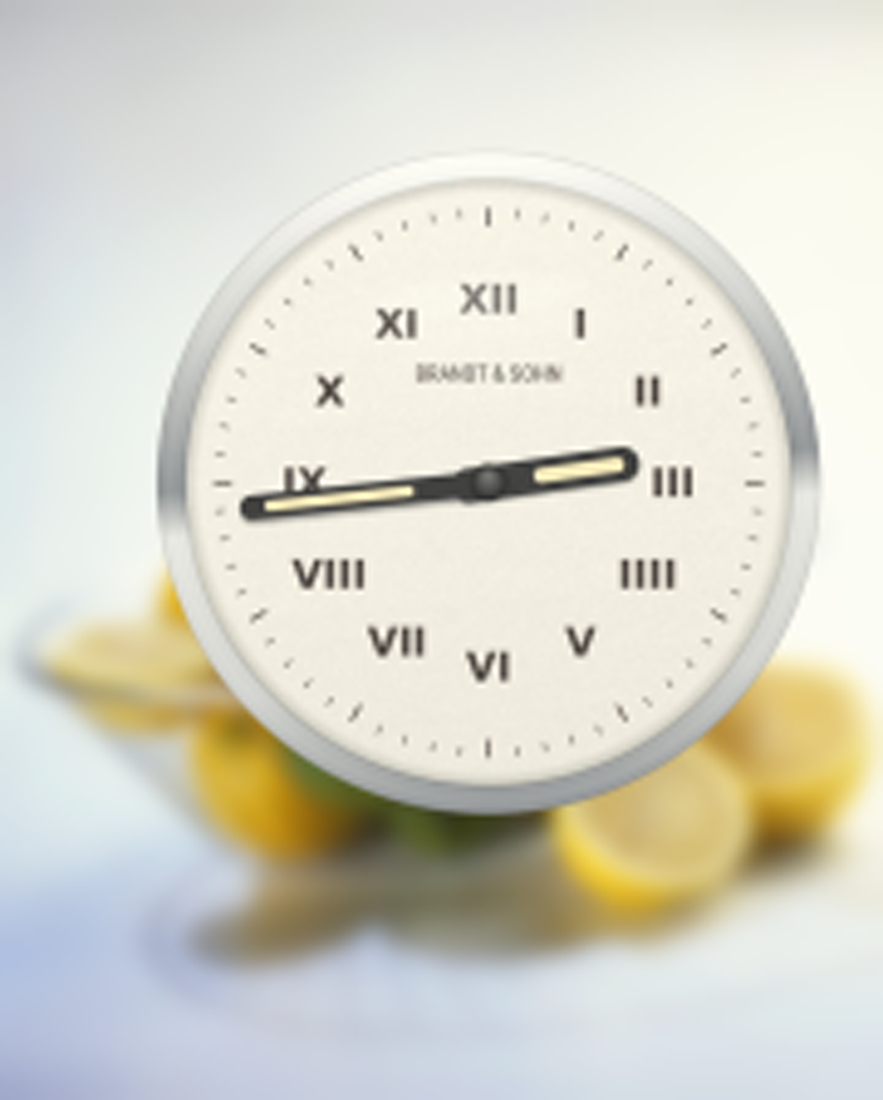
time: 2:44
